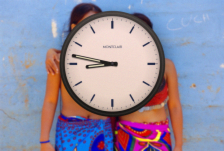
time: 8:47
